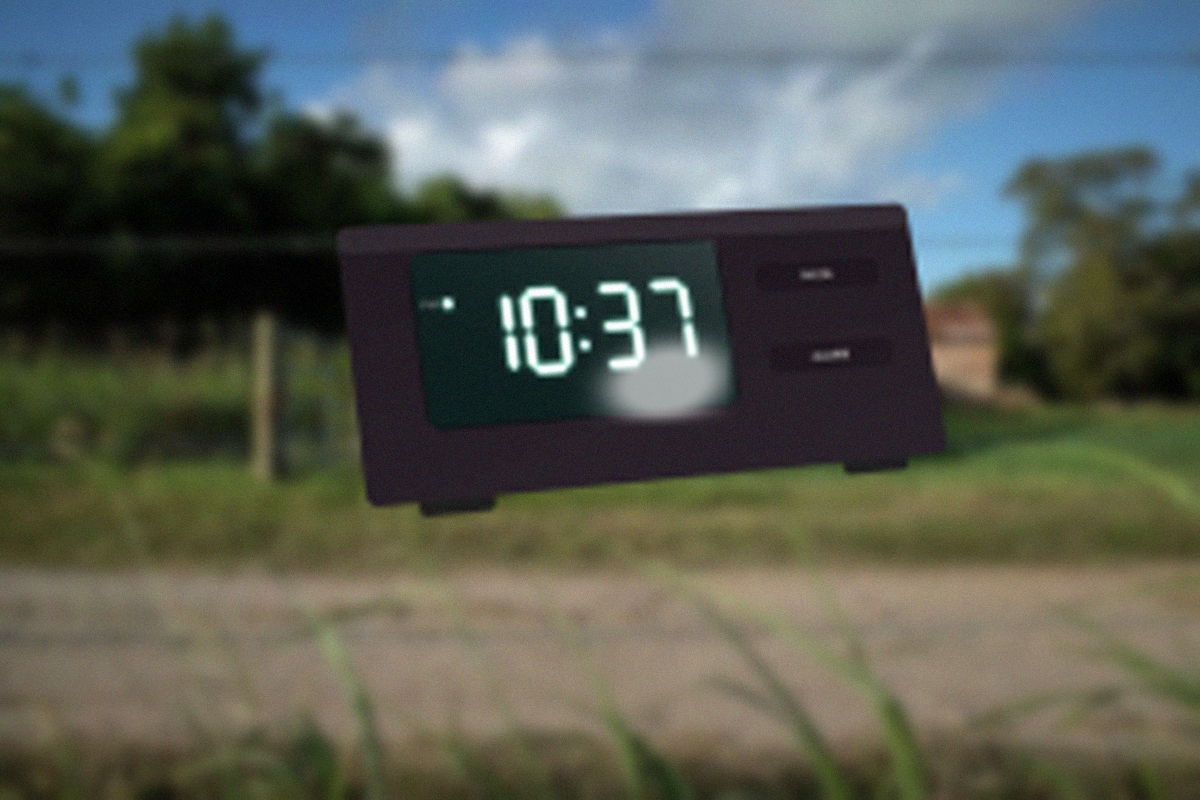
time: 10:37
